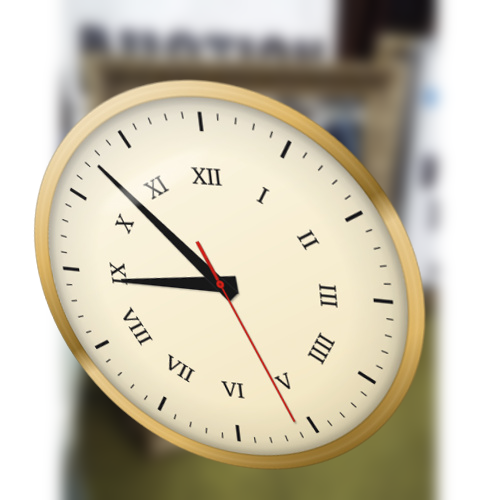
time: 8:52:26
